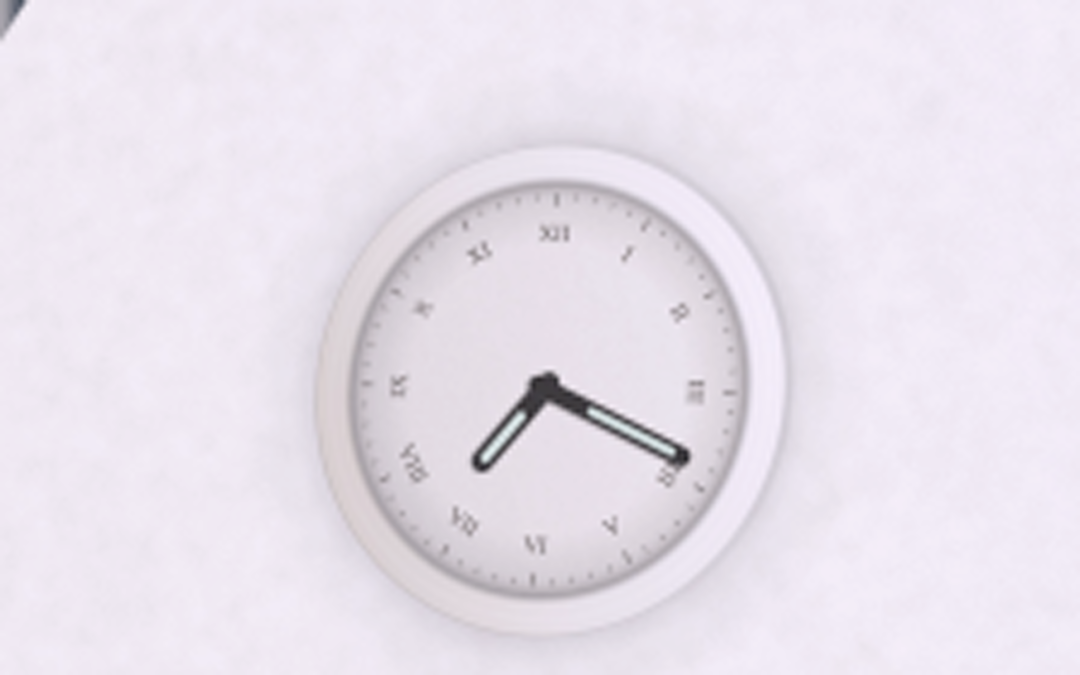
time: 7:19
